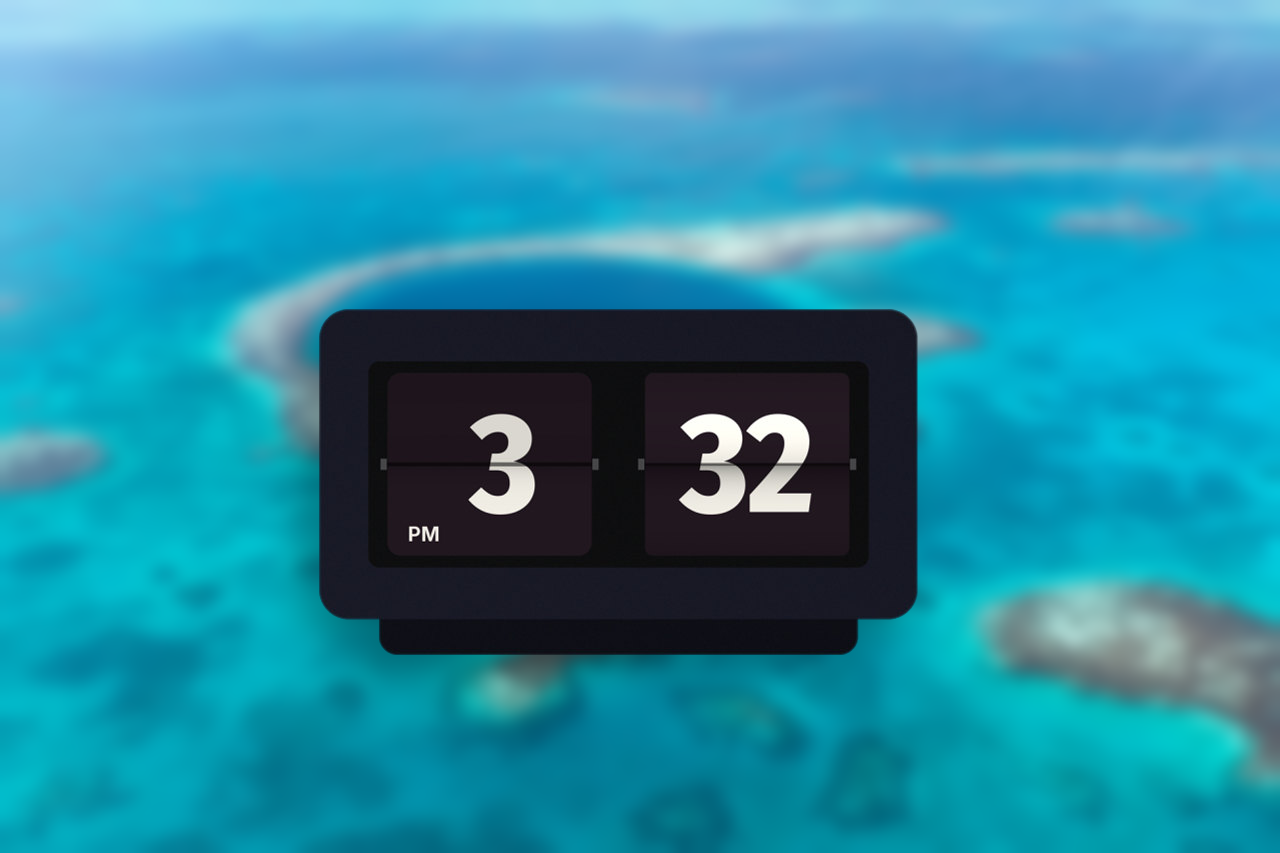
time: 3:32
